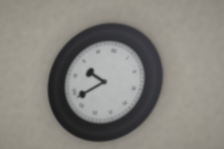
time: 9:38
